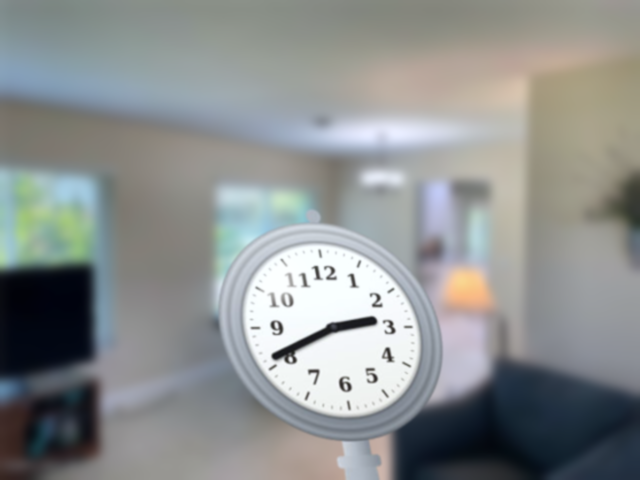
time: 2:41
